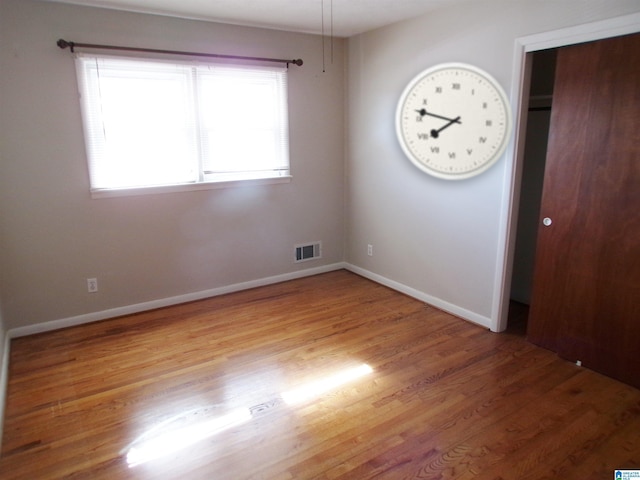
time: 7:47
